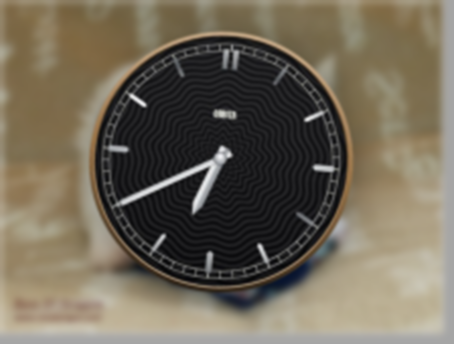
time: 6:40
